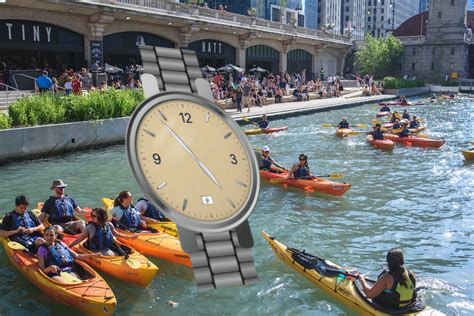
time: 4:54
